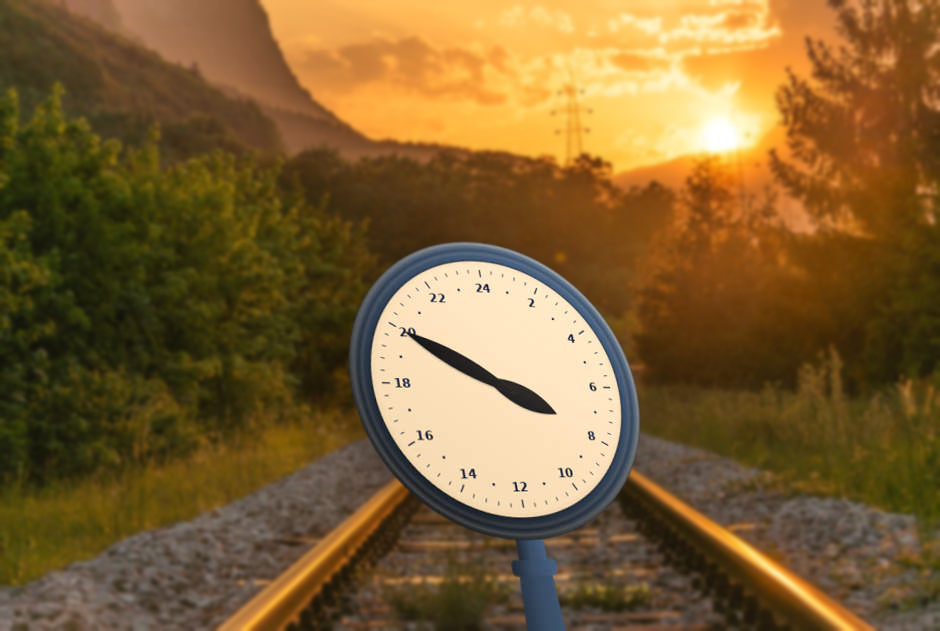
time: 7:50
